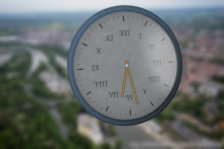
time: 6:28
